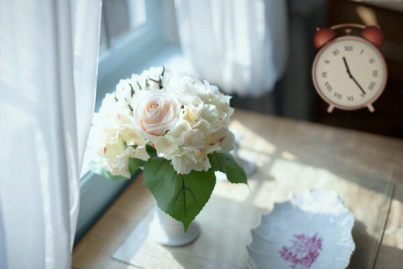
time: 11:24
